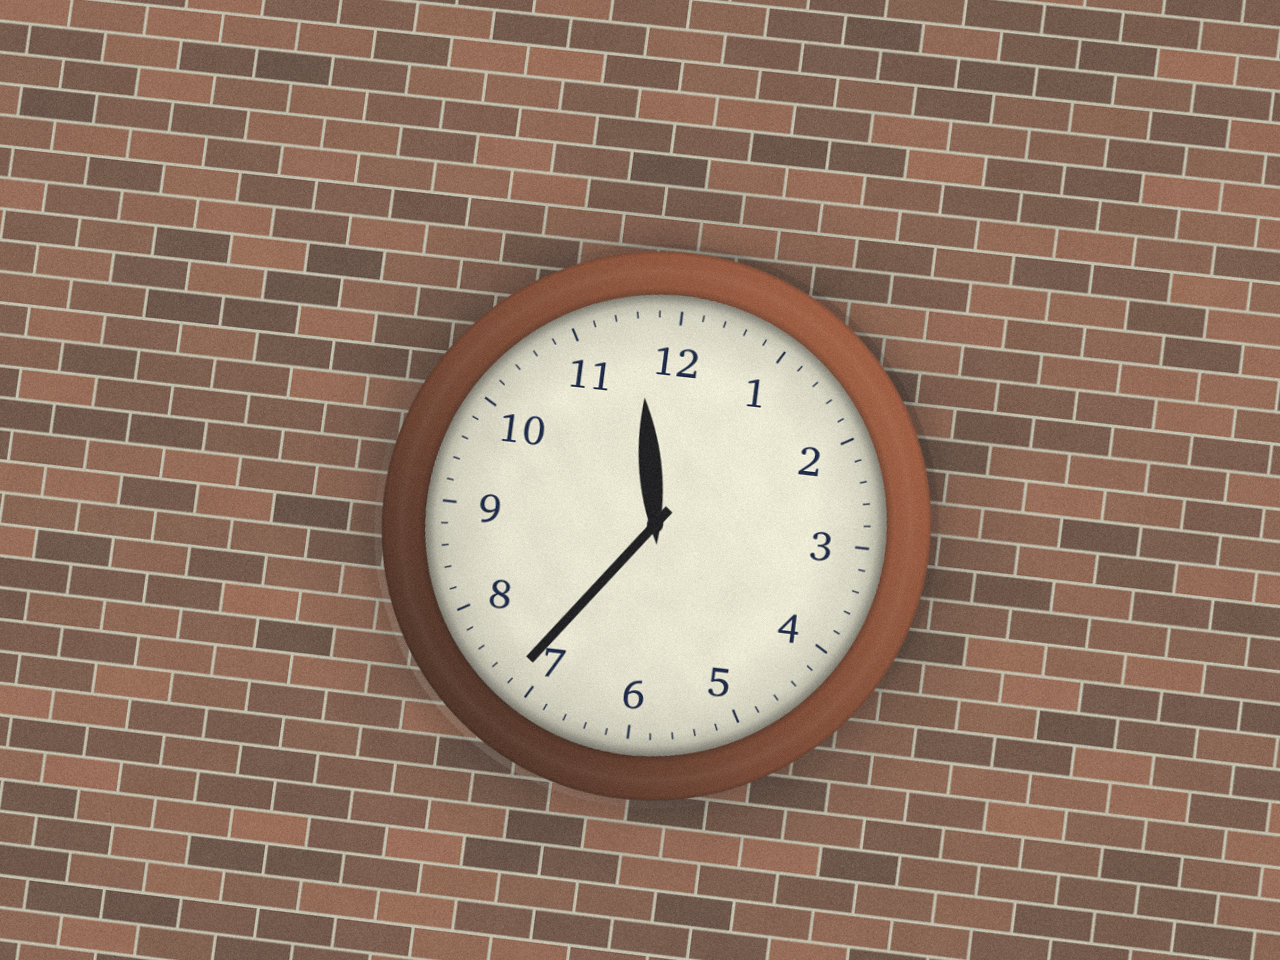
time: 11:36
